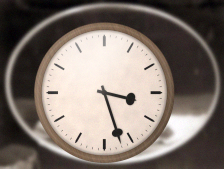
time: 3:27
